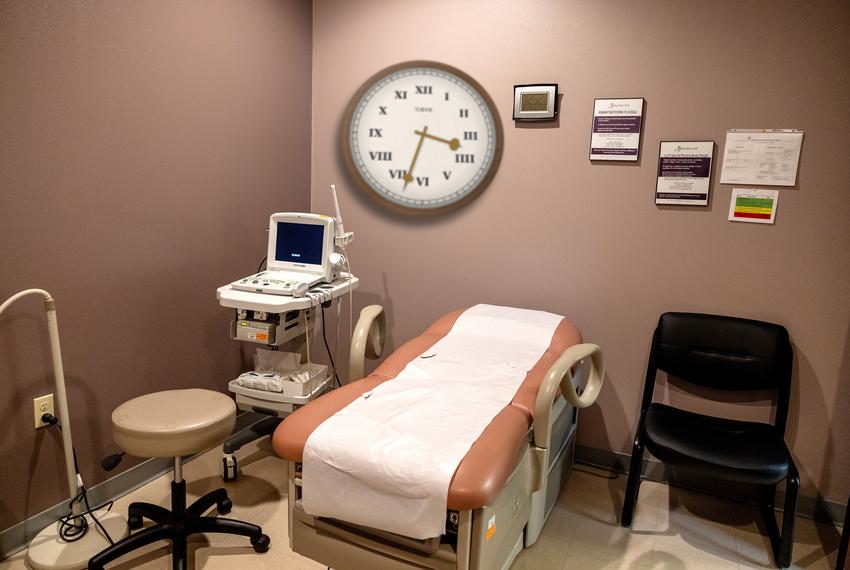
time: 3:33
